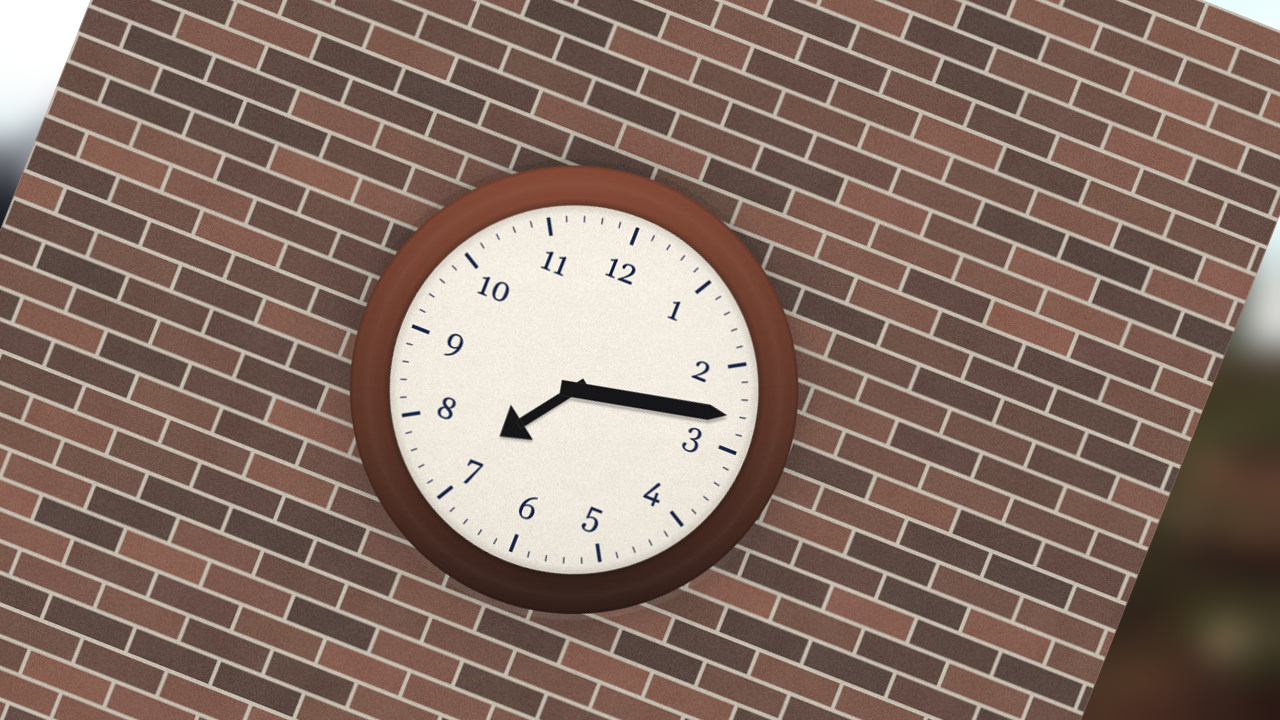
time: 7:13
